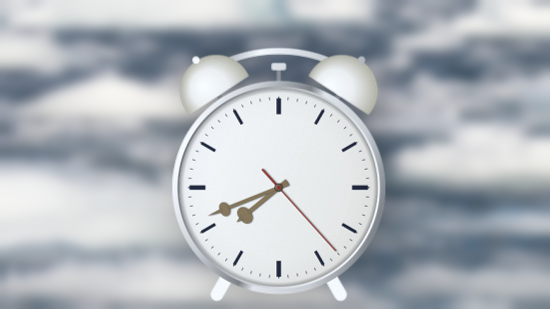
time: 7:41:23
